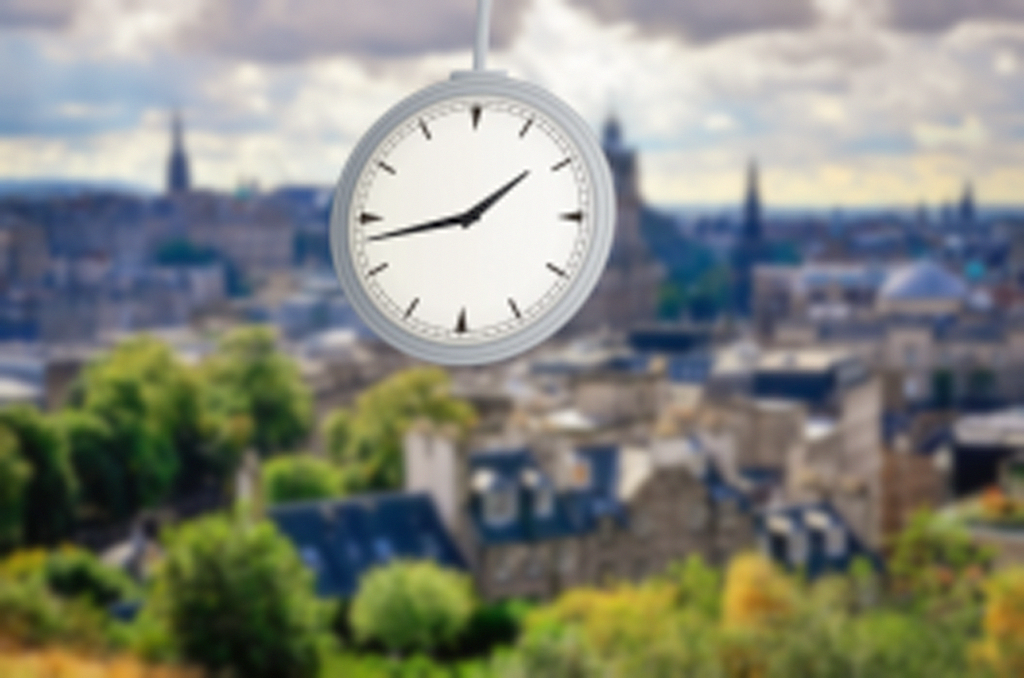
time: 1:43
